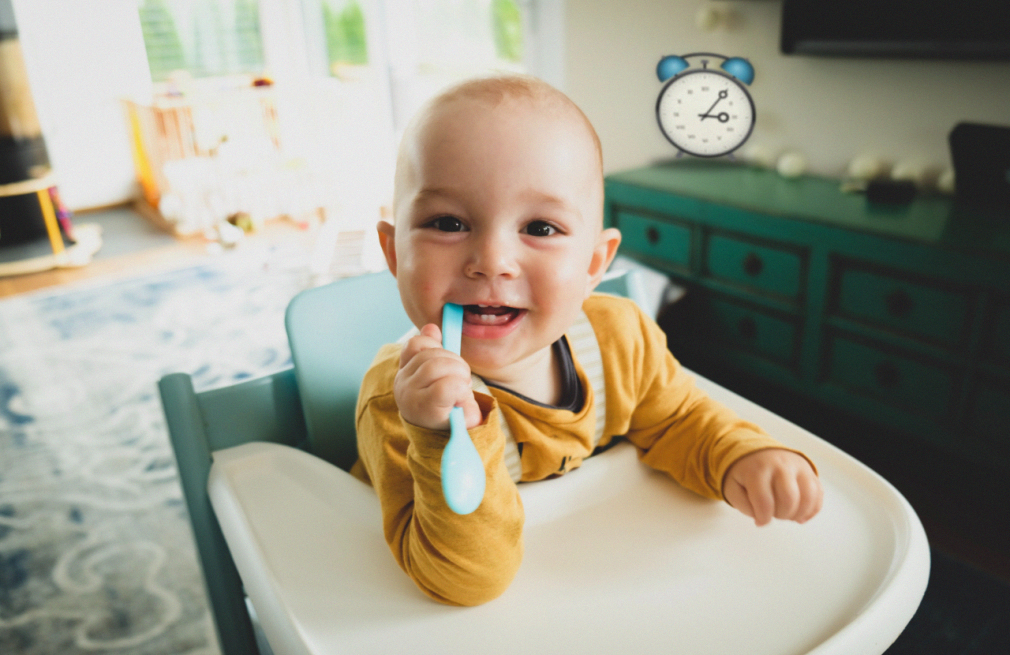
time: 3:06
